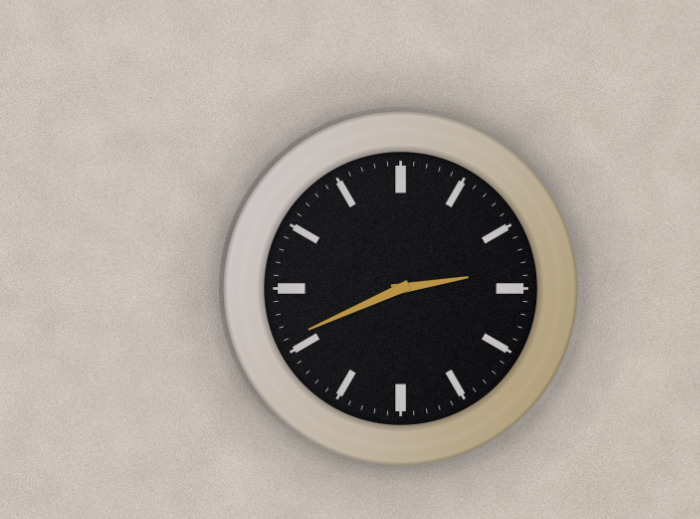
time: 2:41
